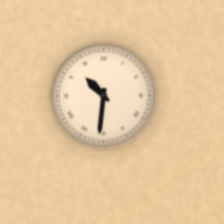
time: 10:31
